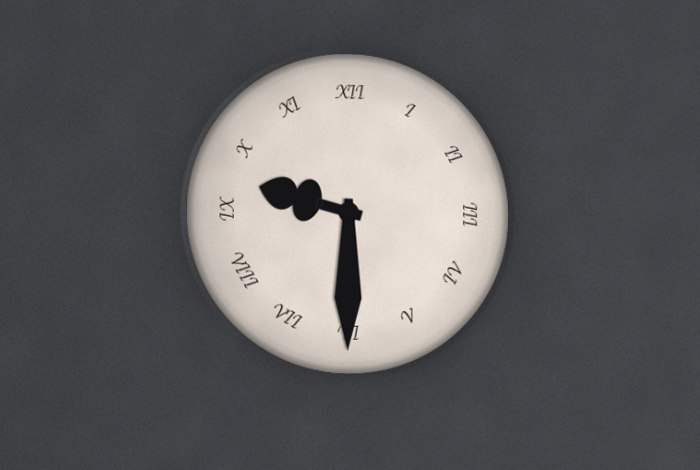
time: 9:30
